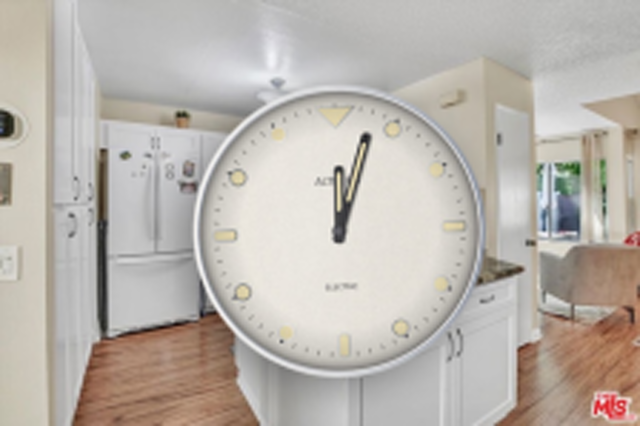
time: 12:03
